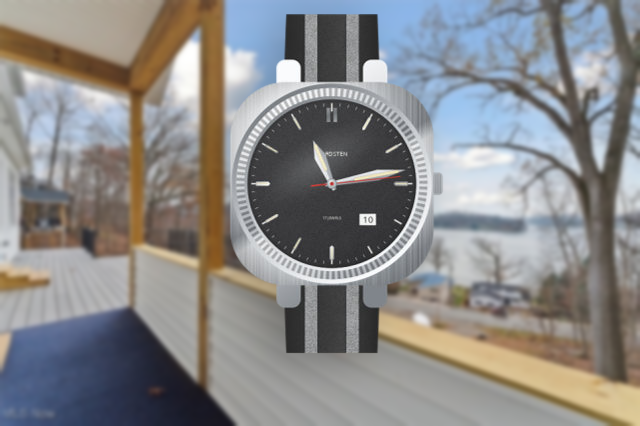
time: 11:13:14
